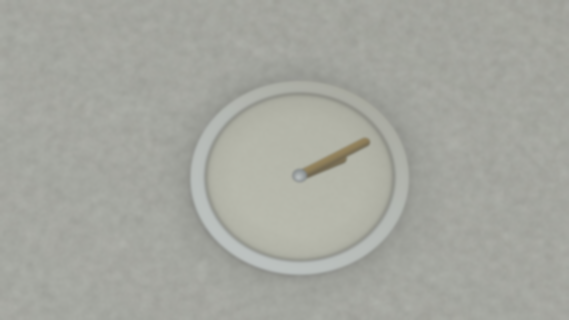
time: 2:10
